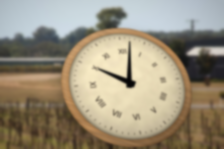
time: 10:02
